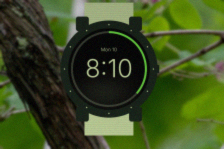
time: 8:10
